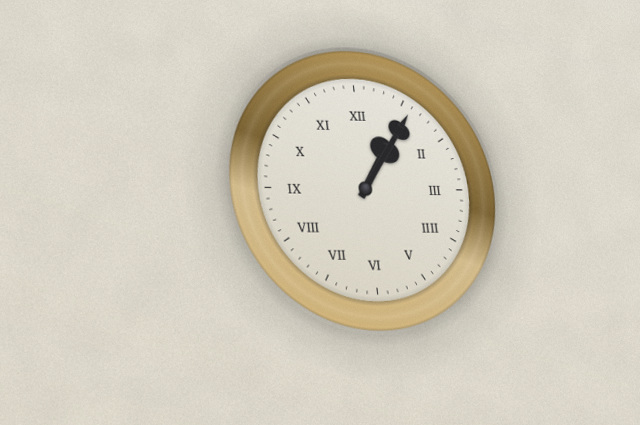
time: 1:06
